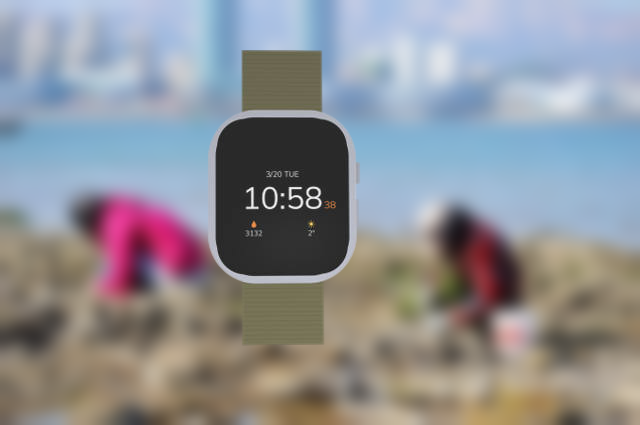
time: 10:58:38
